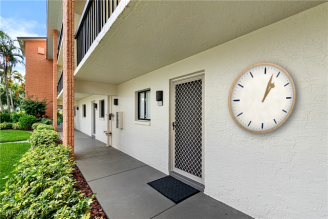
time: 1:03
